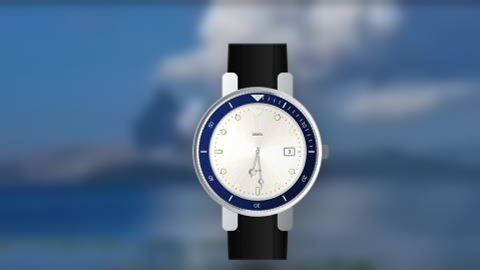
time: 6:29
